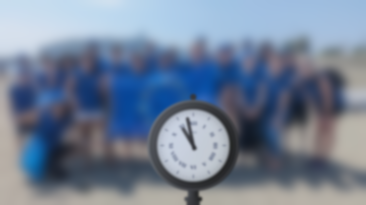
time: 10:58
